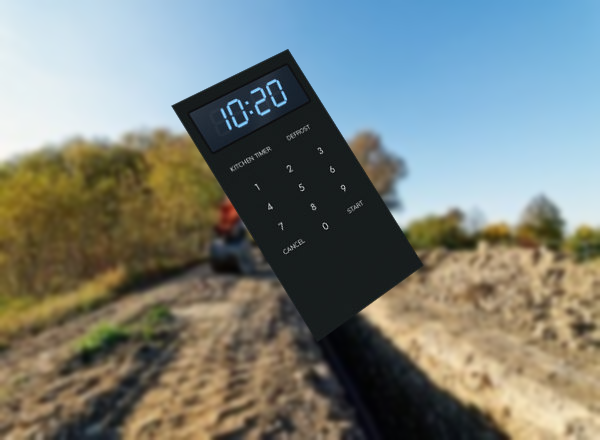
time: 10:20
